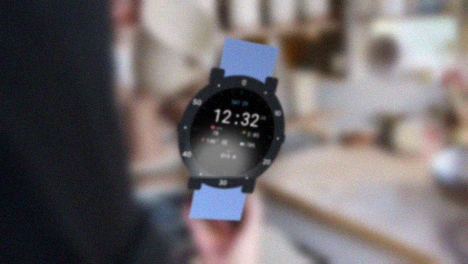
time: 12:32
